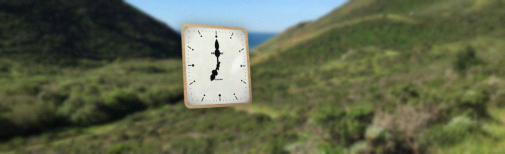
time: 7:00
